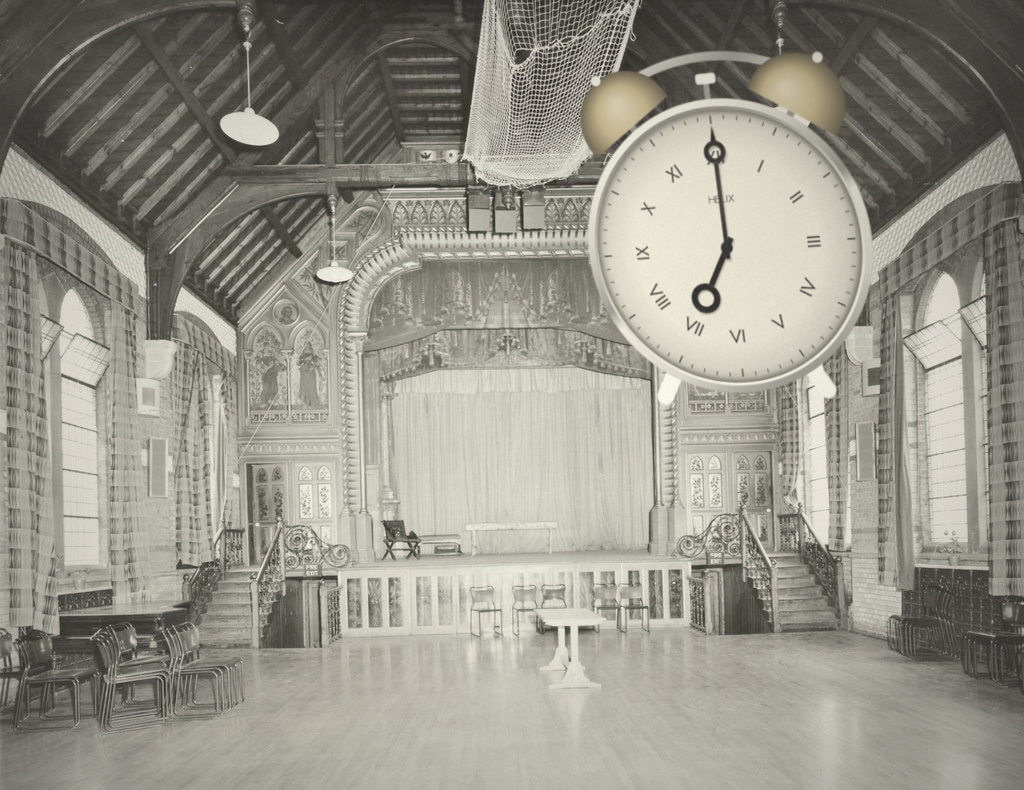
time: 7:00
